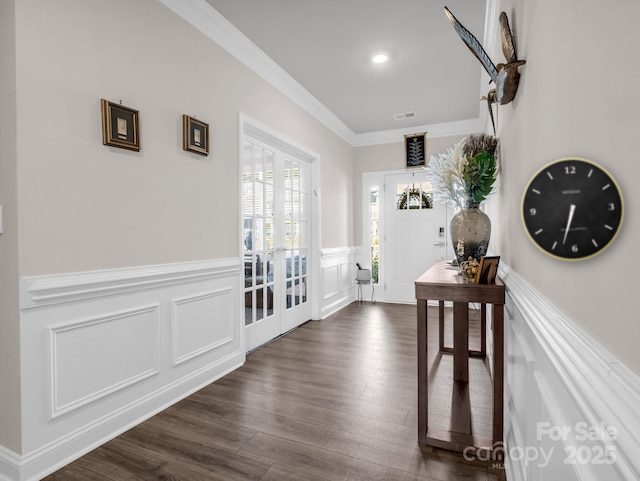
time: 6:33
